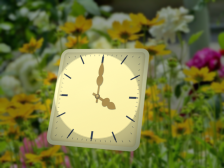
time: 4:00
